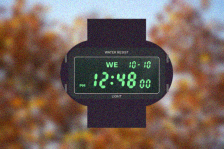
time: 12:48:00
